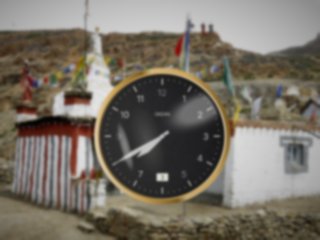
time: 7:40
